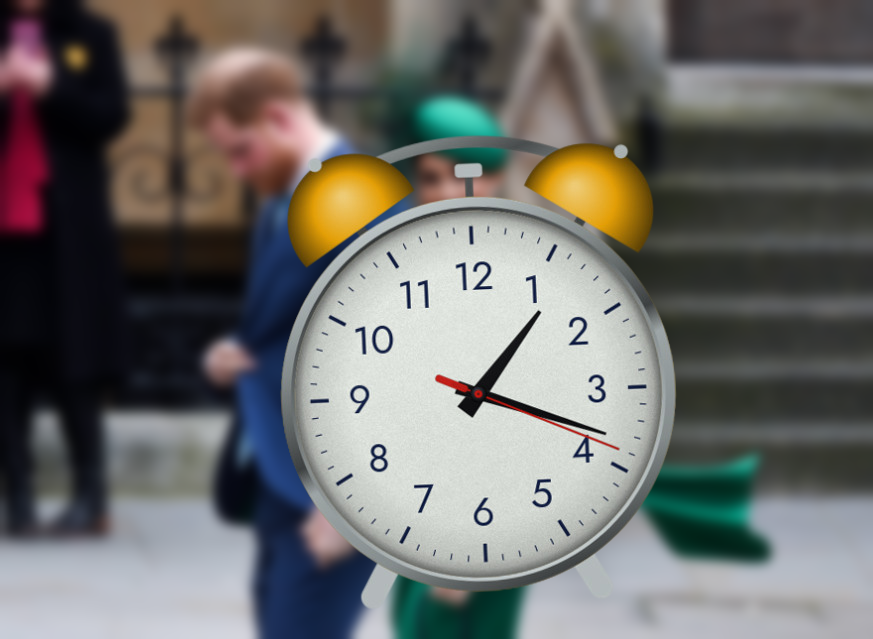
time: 1:18:19
